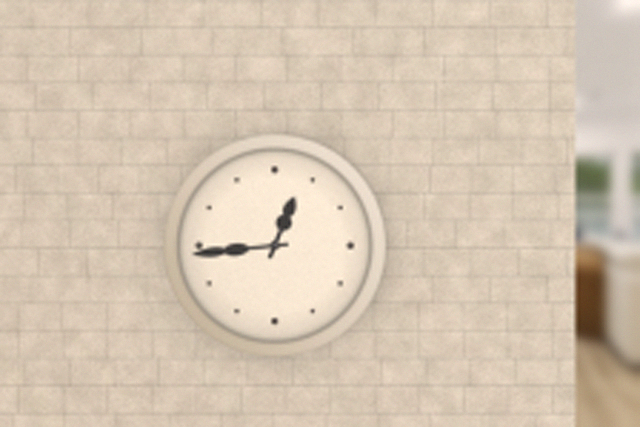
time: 12:44
